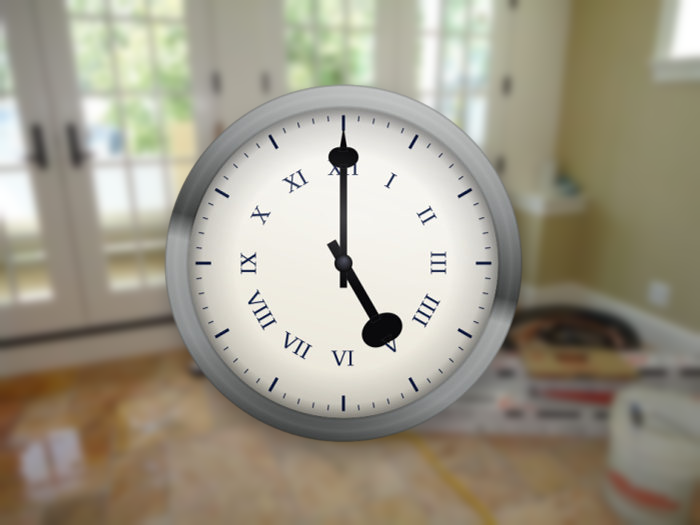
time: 5:00
